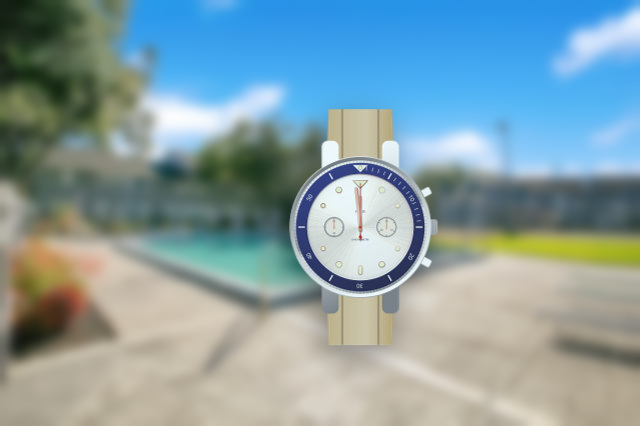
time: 11:59
